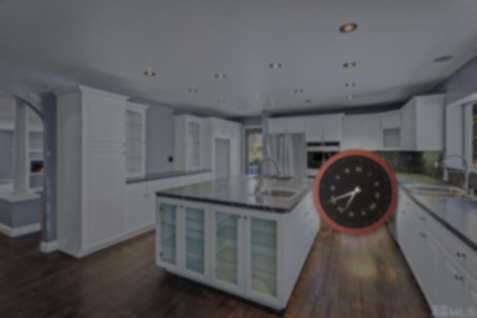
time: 6:40
